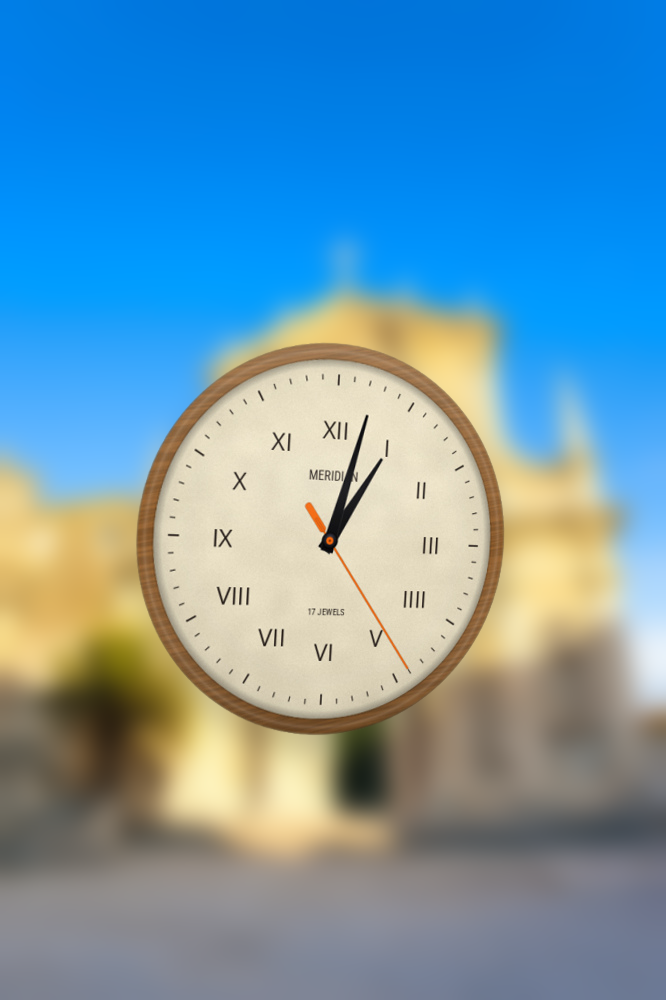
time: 1:02:24
